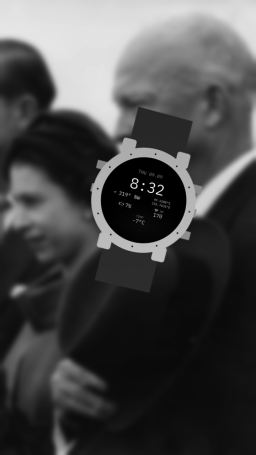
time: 8:32
